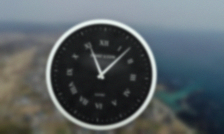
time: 11:07
